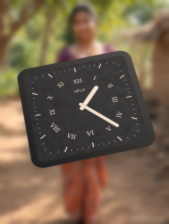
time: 1:23
